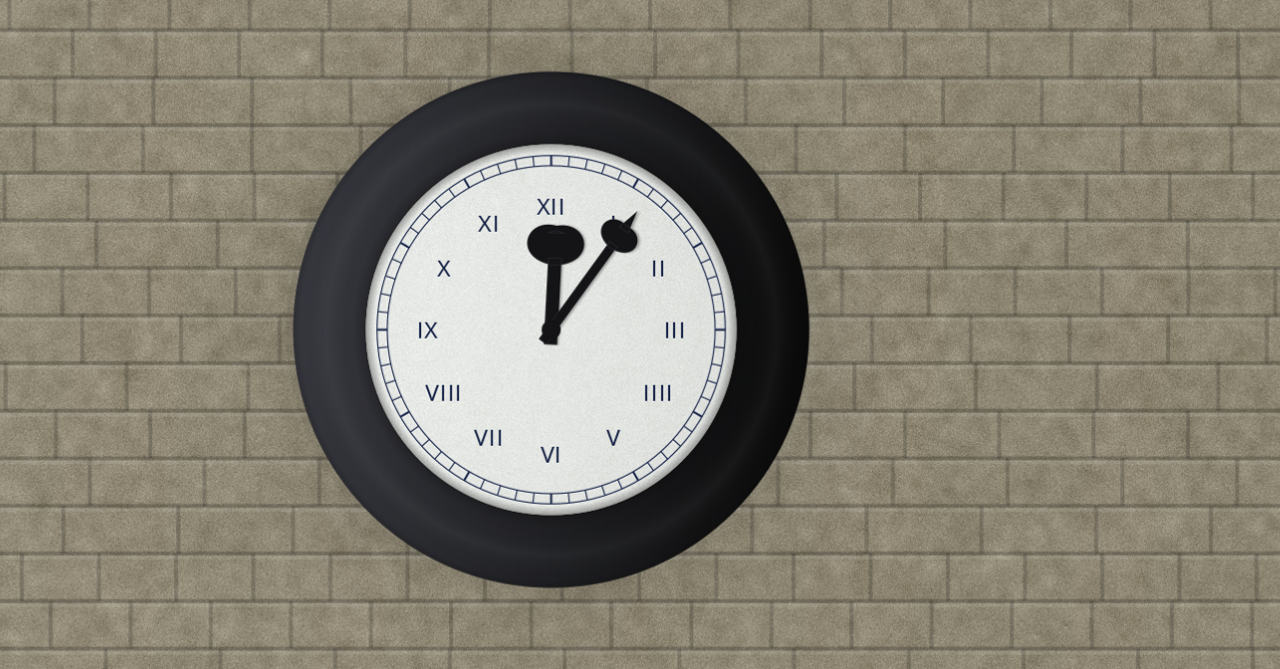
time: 12:06
